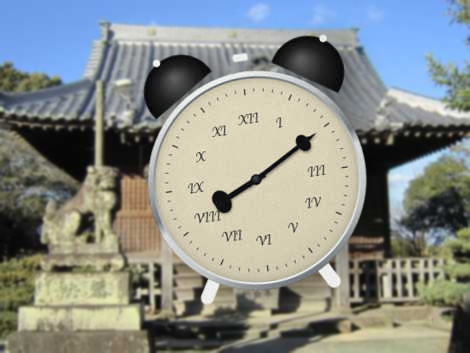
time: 8:10
